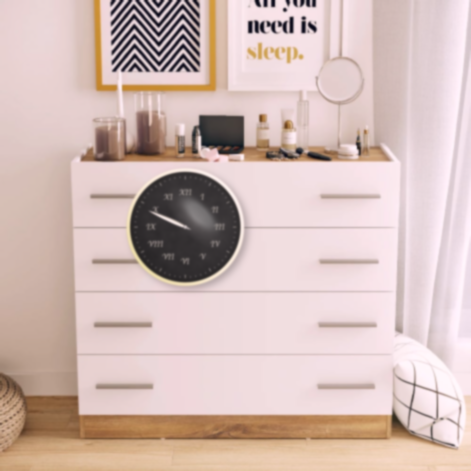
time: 9:49
